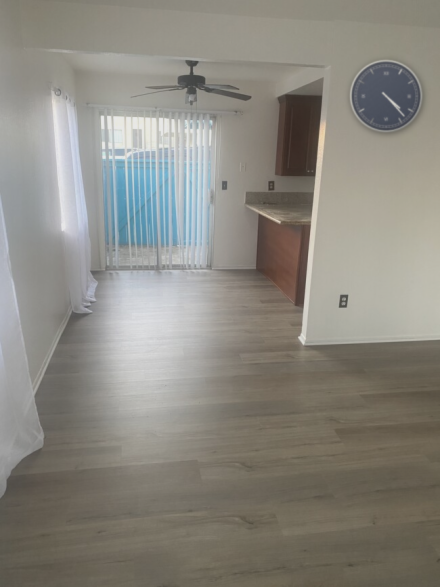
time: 4:23
